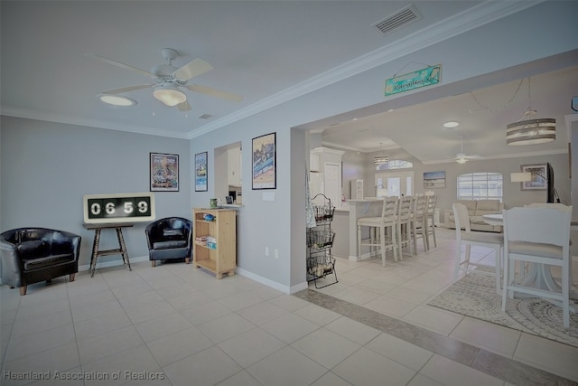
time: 6:59
